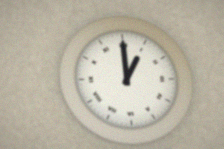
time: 1:00
